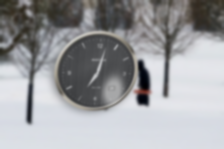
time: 7:02
